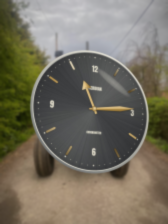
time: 11:14
